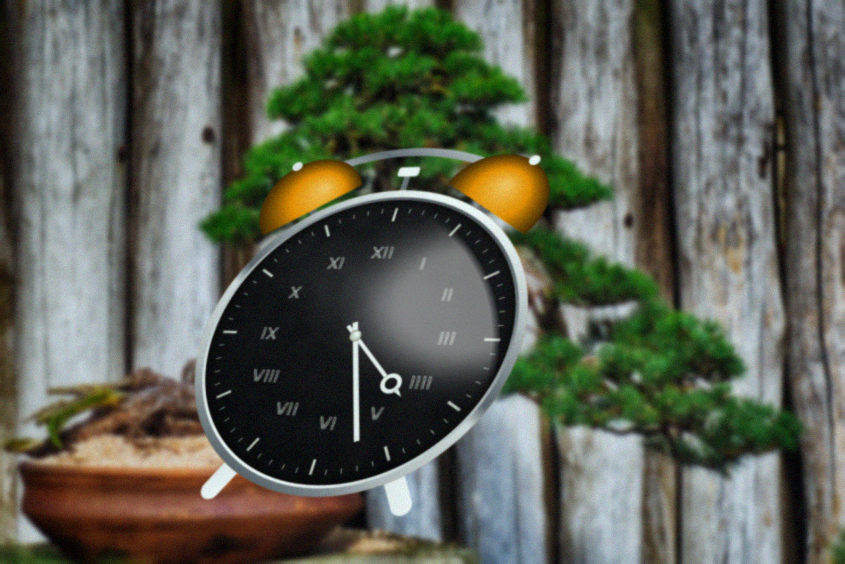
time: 4:27
